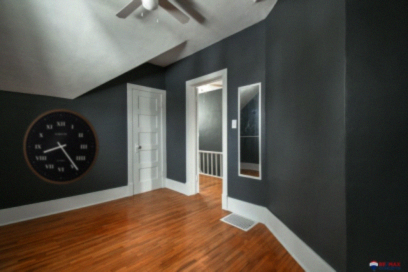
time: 8:24
